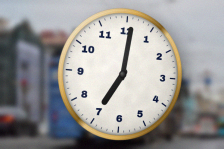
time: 7:01
